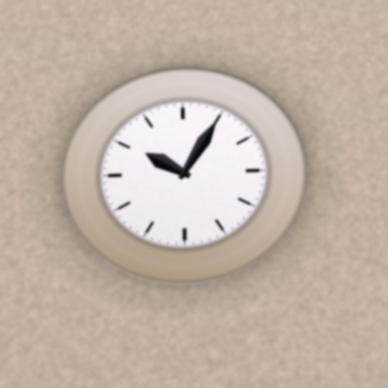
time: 10:05
